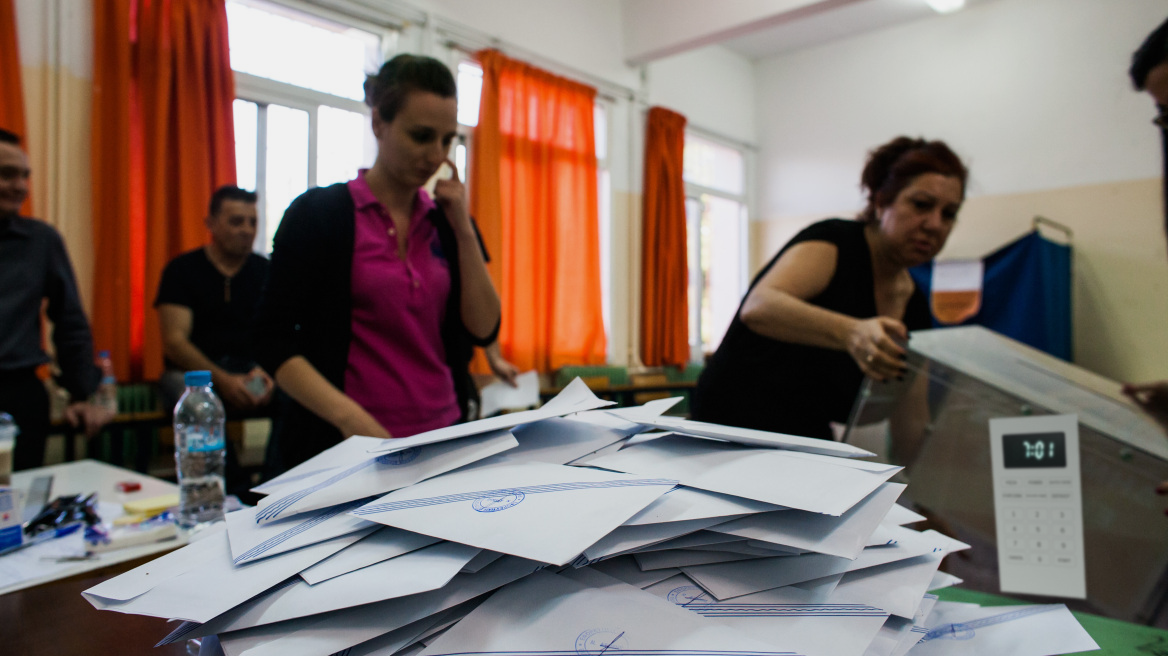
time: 7:01
